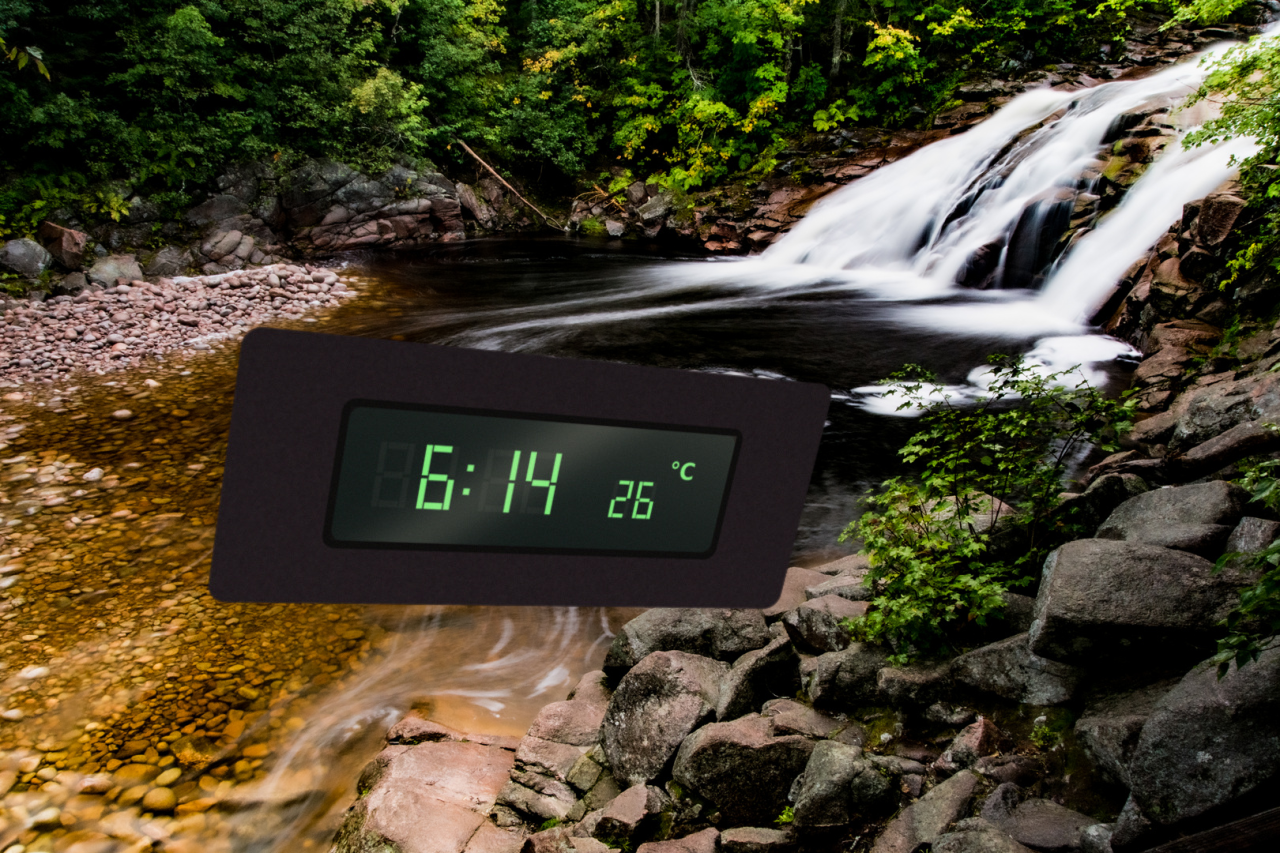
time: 6:14
